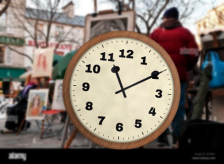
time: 11:10
